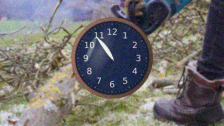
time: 10:54
